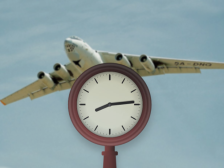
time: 8:14
